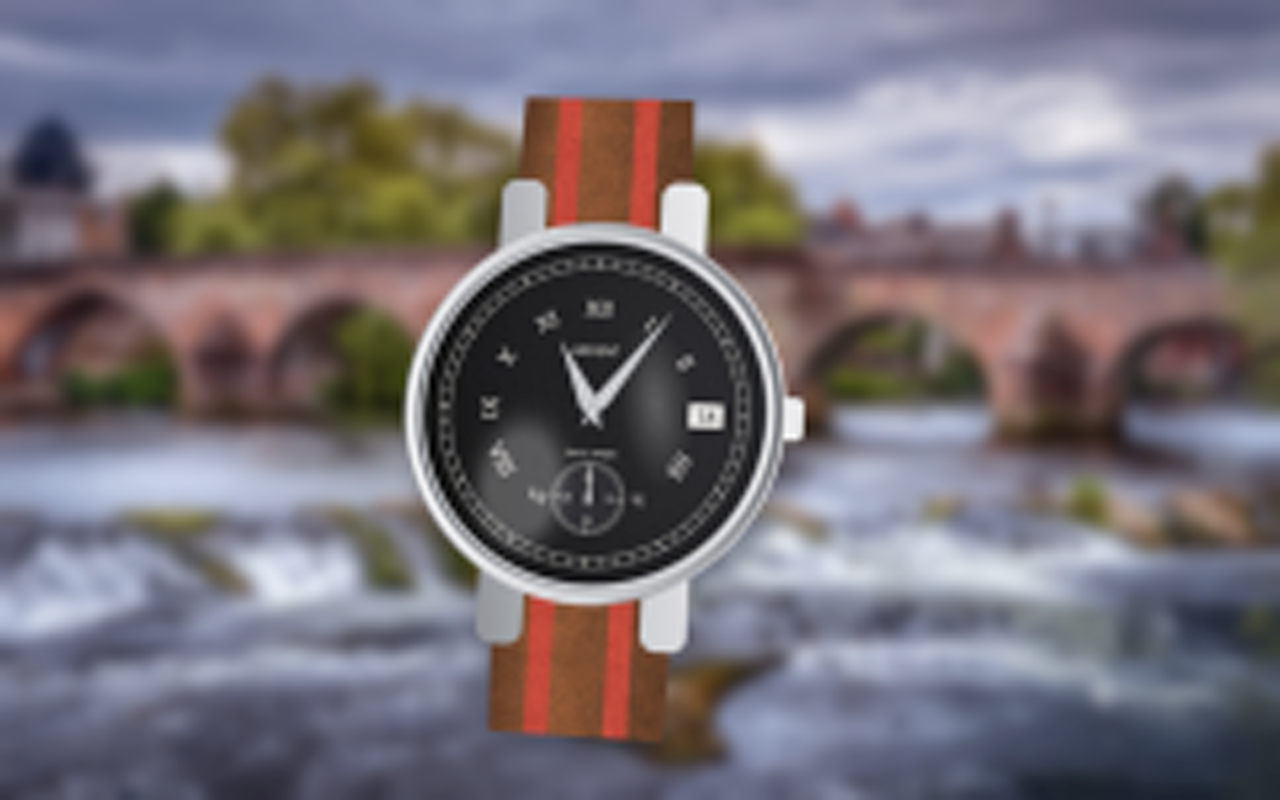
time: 11:06
